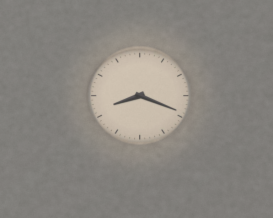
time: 8:19
